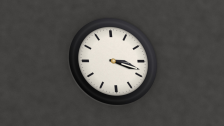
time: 3:18
